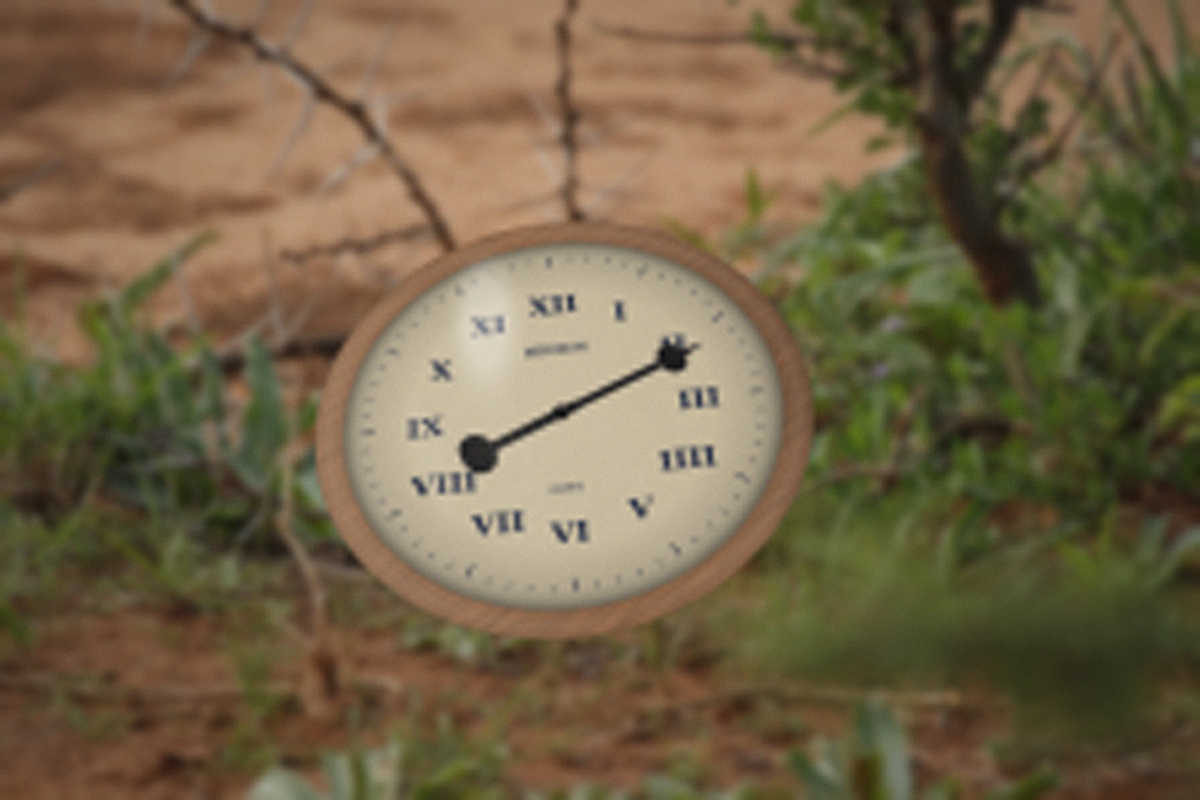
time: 8:11
